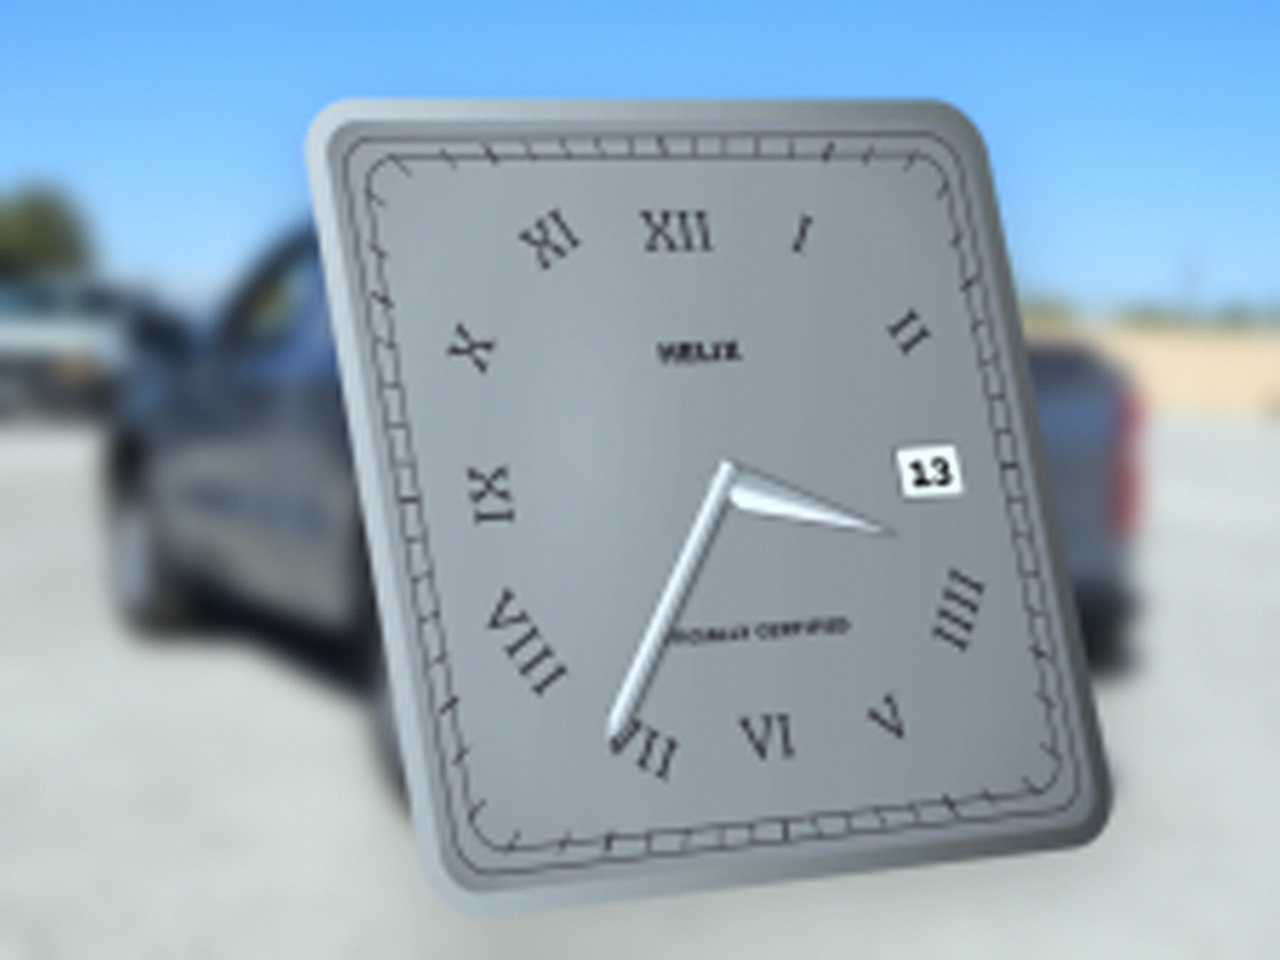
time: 3:36
